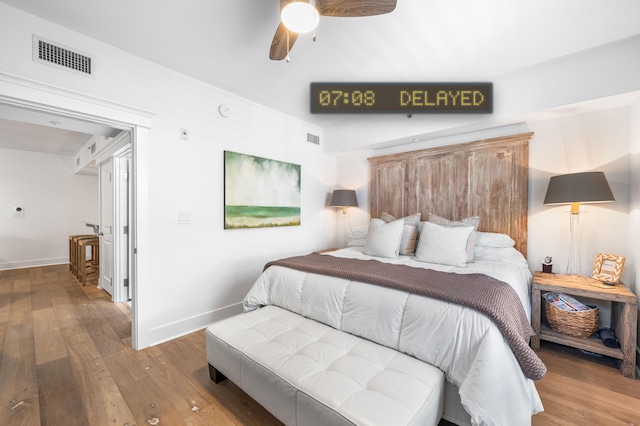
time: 7:08
